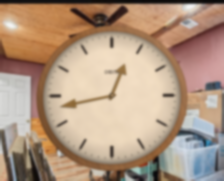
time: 12:43
